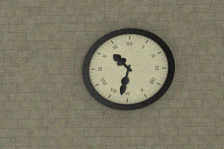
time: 10:32
